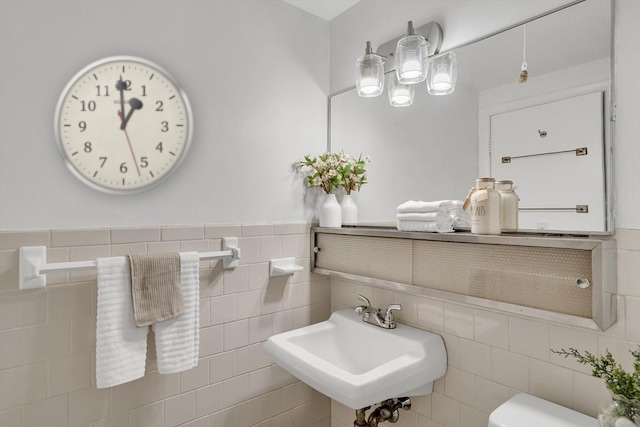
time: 12:59:27
